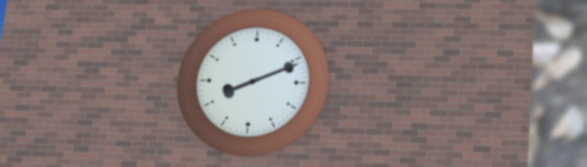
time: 8:11
